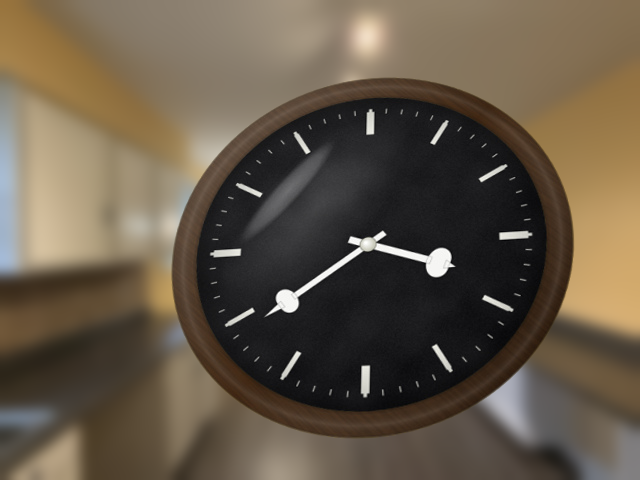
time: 3:39
